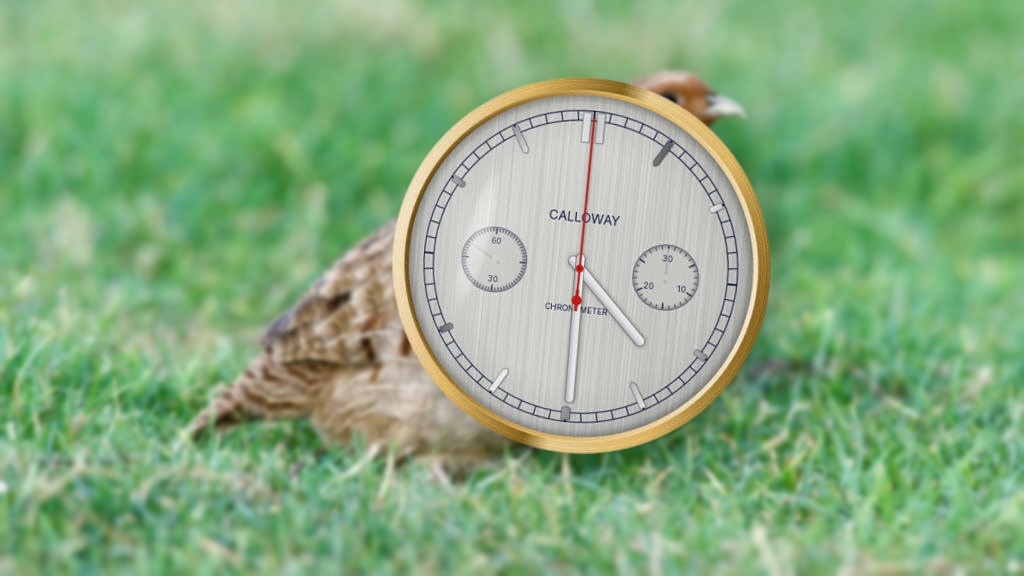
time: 4:29:50
